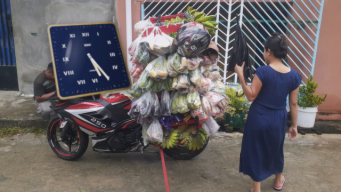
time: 5:25
